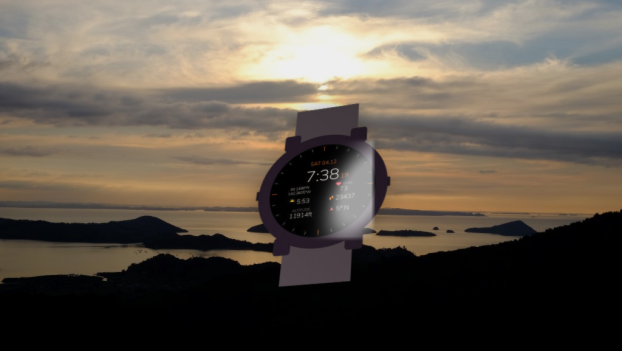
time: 7:38
